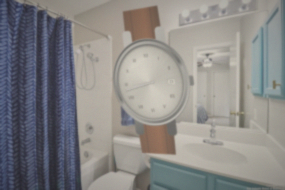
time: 8:43
